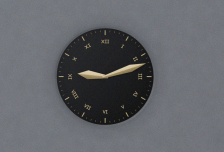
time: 9:12
